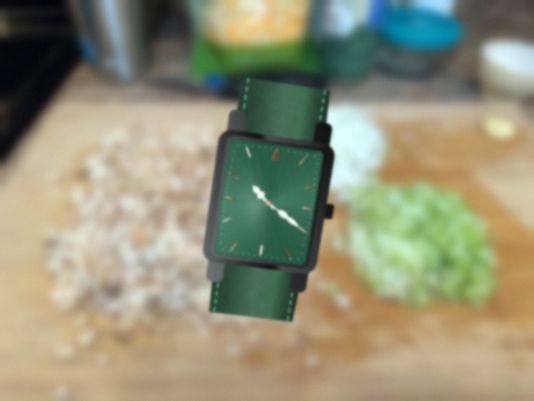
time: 10:20
